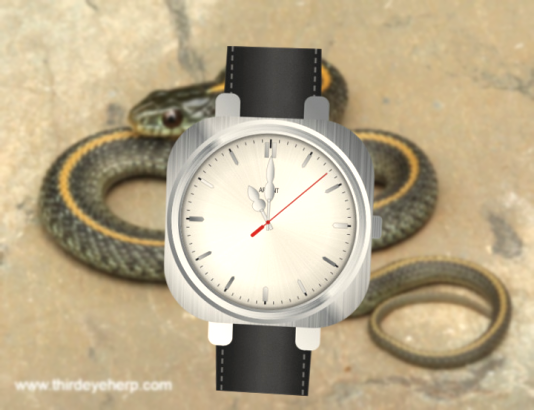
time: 11:00:08
